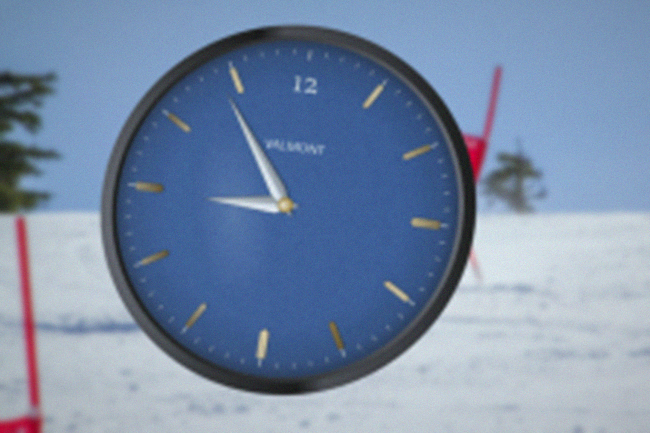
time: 8:54
